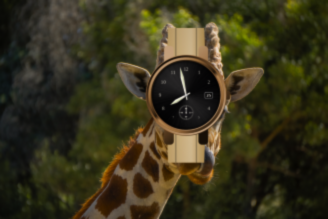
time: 7:58
